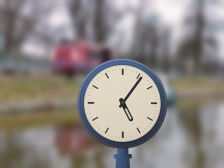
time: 5:06
